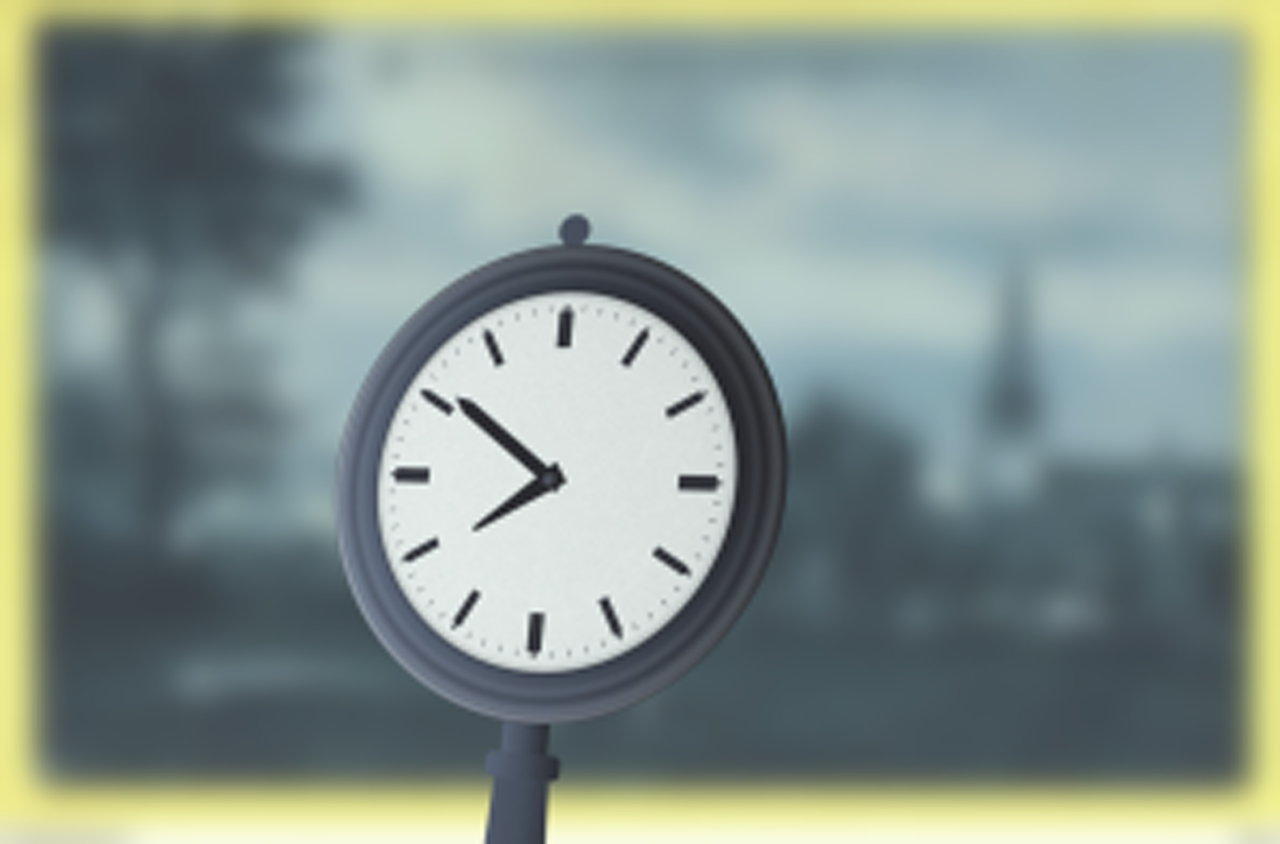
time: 7:51
